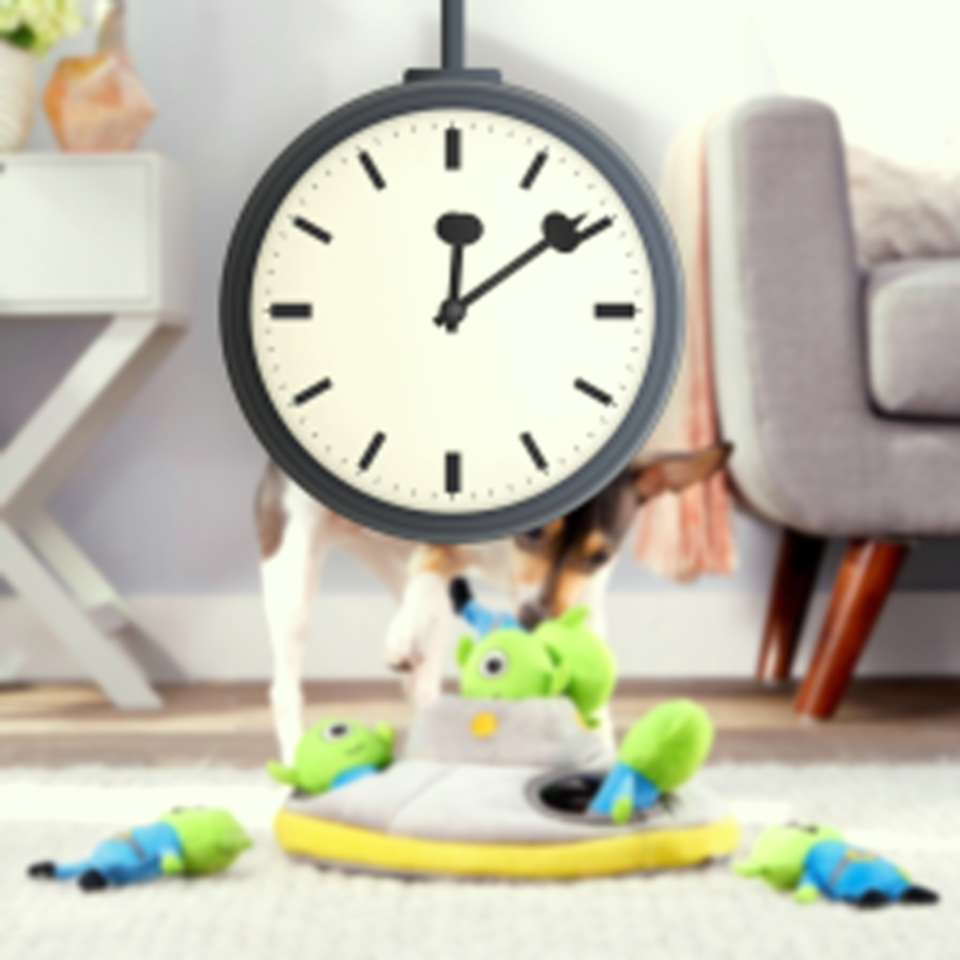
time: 12:09
